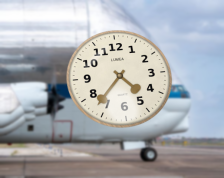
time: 4:37
